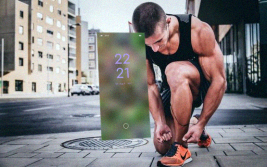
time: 22:21
